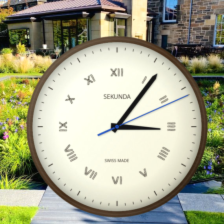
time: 3:06:11
